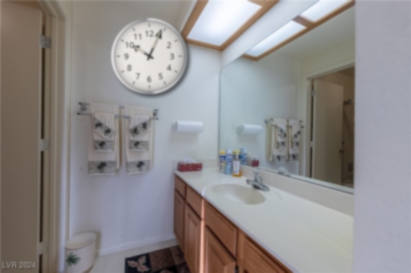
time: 10:04
